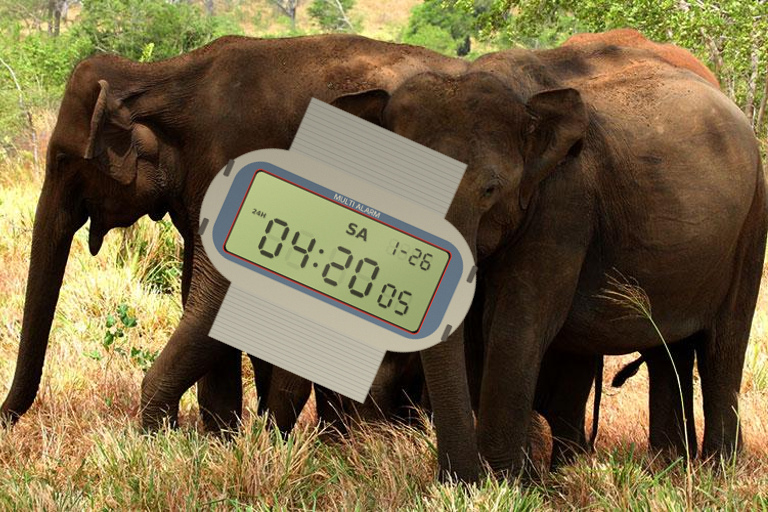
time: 4:20:05
